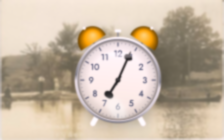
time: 7:04
